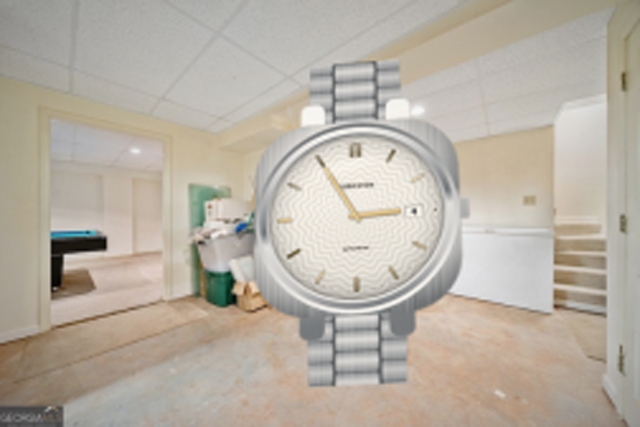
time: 2:55
